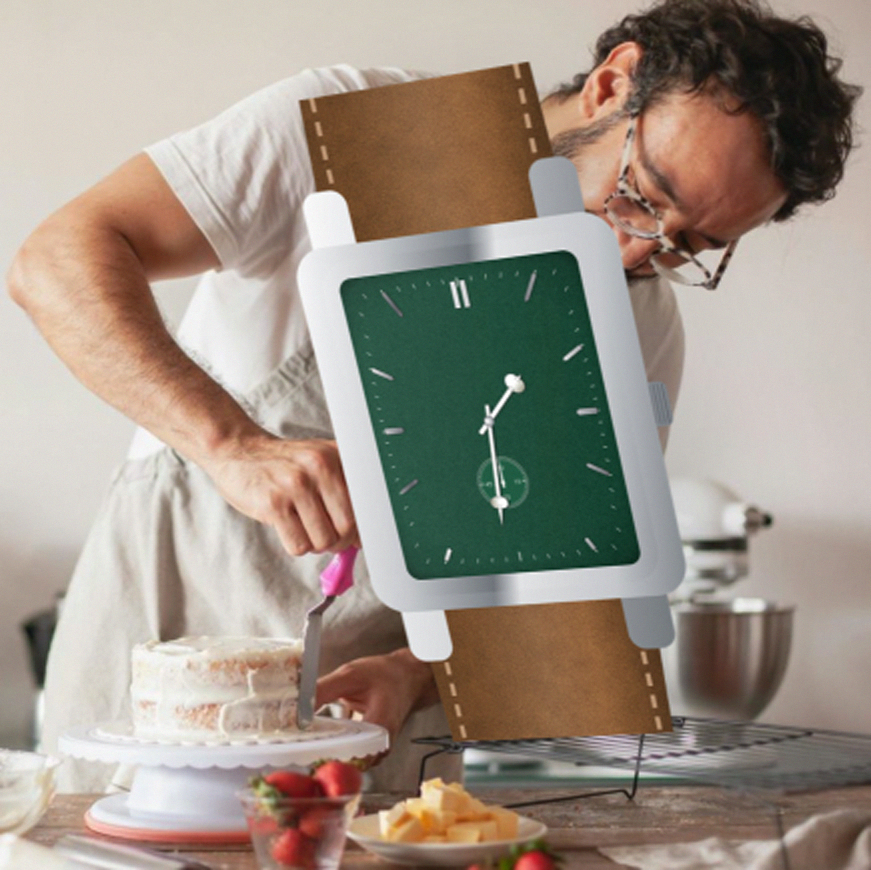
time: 1:31
